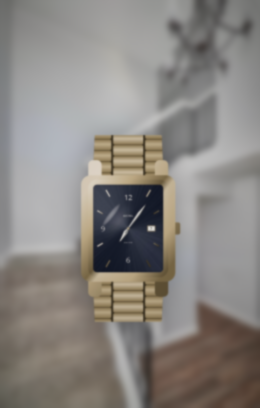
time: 7:06
